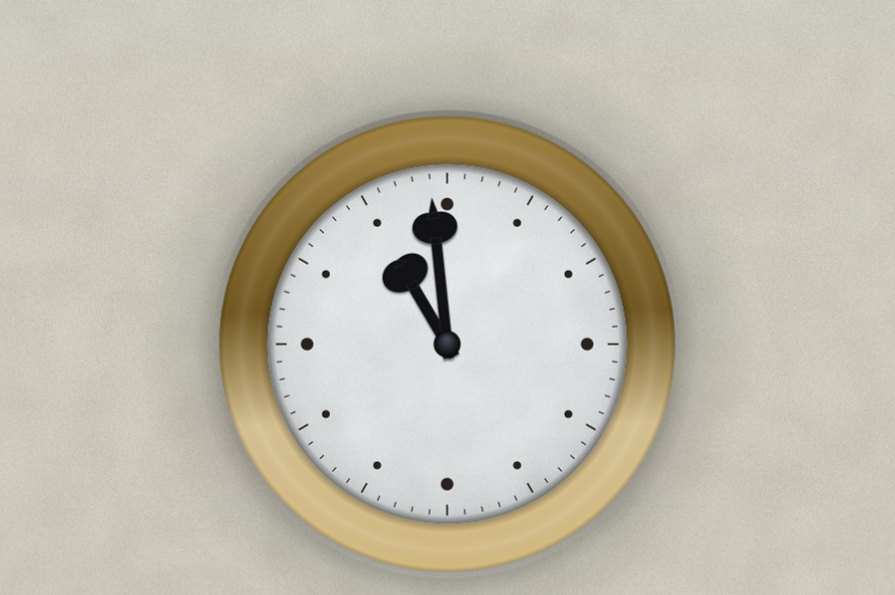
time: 10:59
